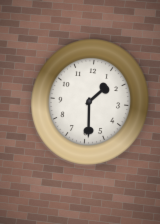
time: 1:29
